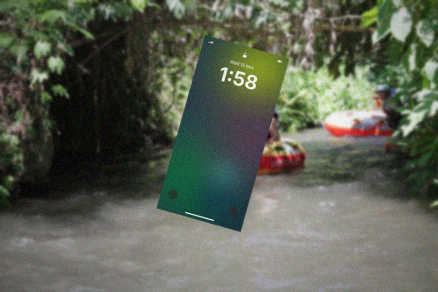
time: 1:58
